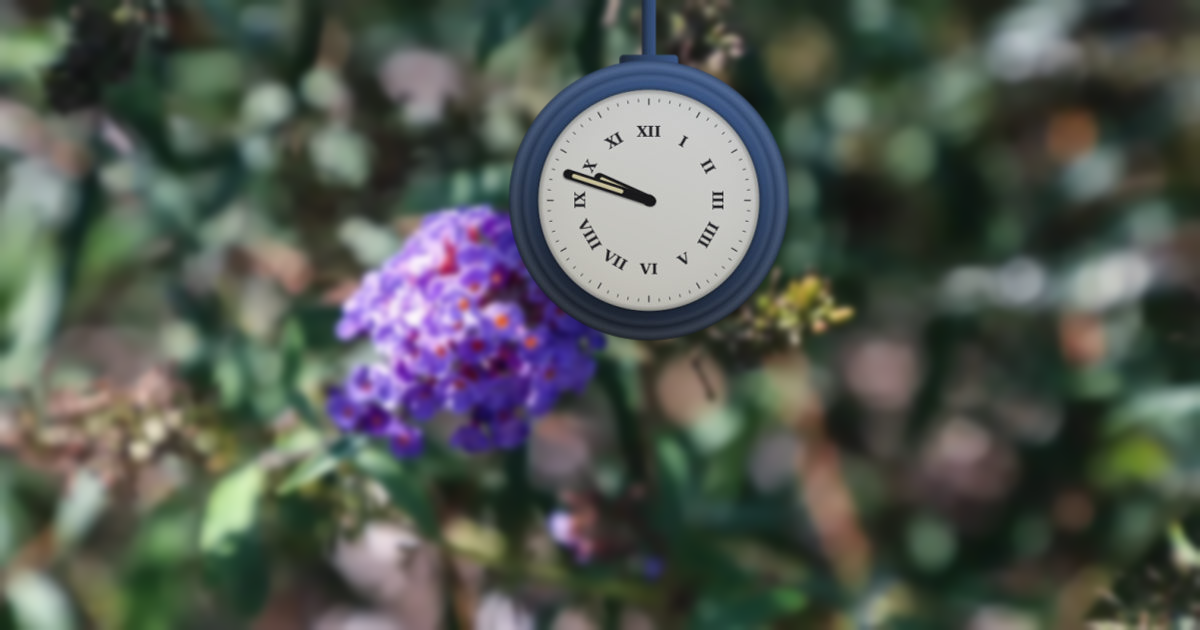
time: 9:48
